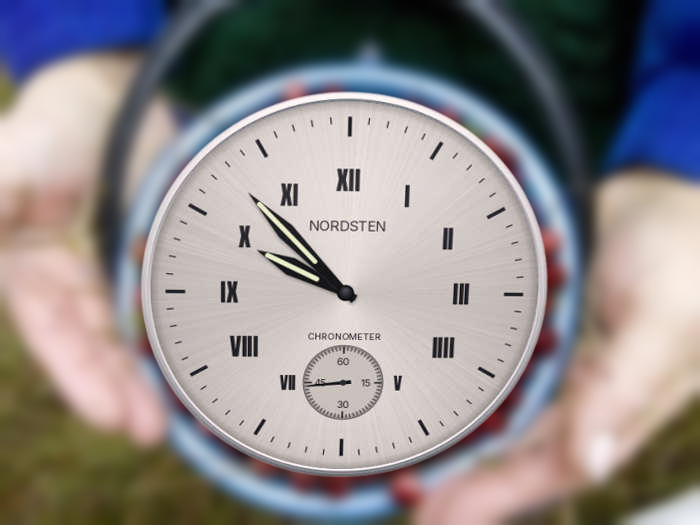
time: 9:52:44
